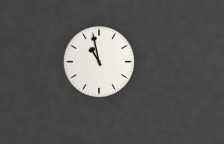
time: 10:58
